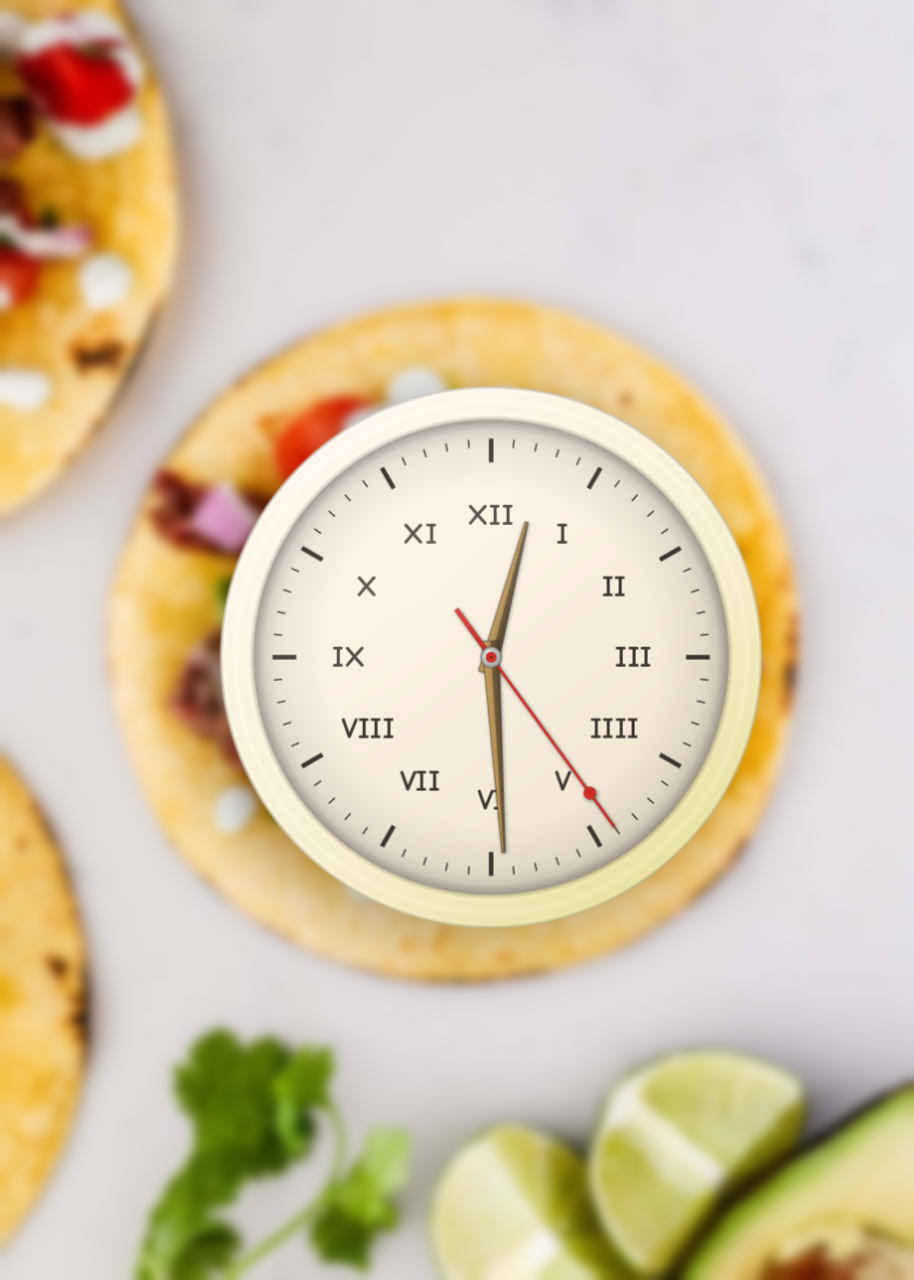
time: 12:29:24
